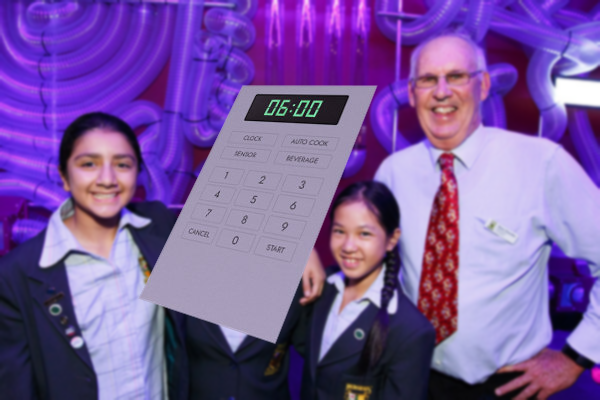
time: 6:00
